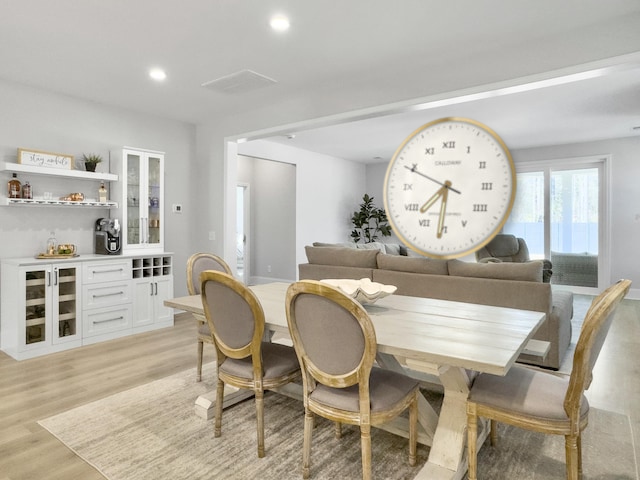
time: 7:30:49
